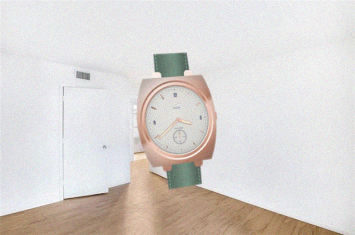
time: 3:39
